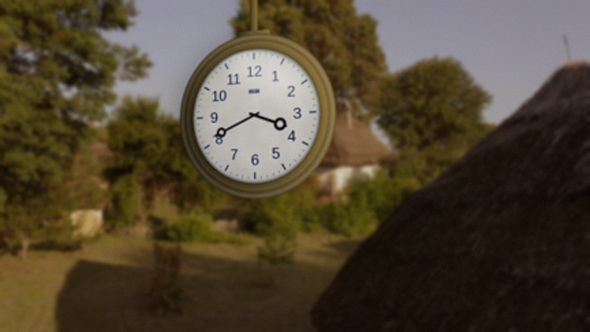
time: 3:41
